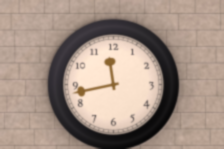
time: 11:43
